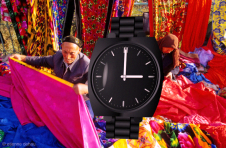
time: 3:00
